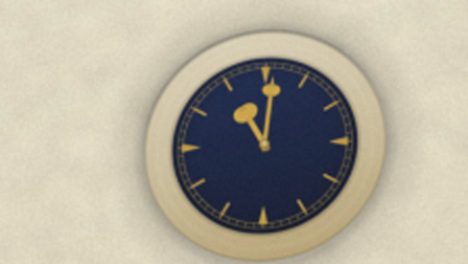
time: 11:01
